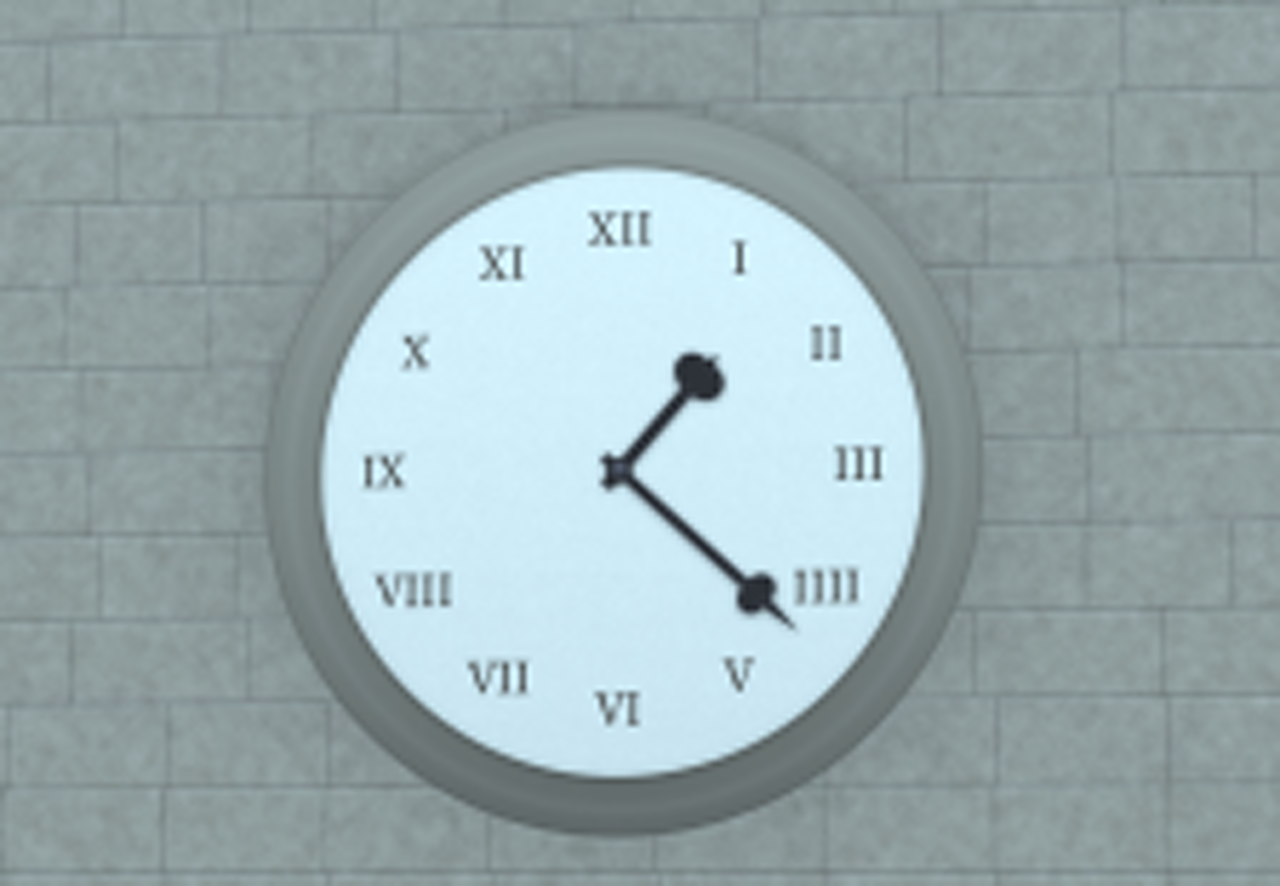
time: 1:22
